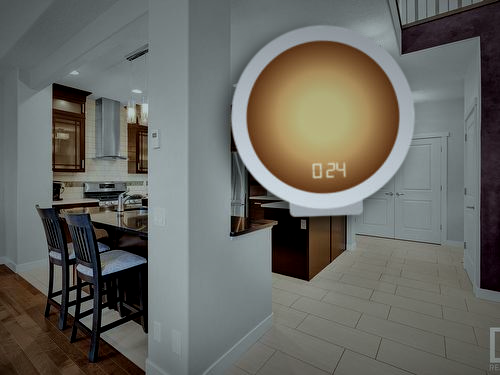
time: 0:24
